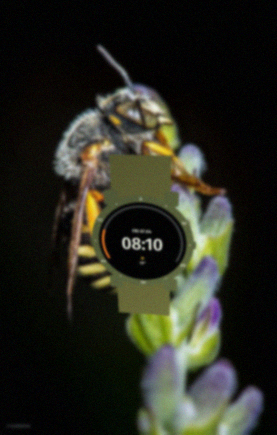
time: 8:10
